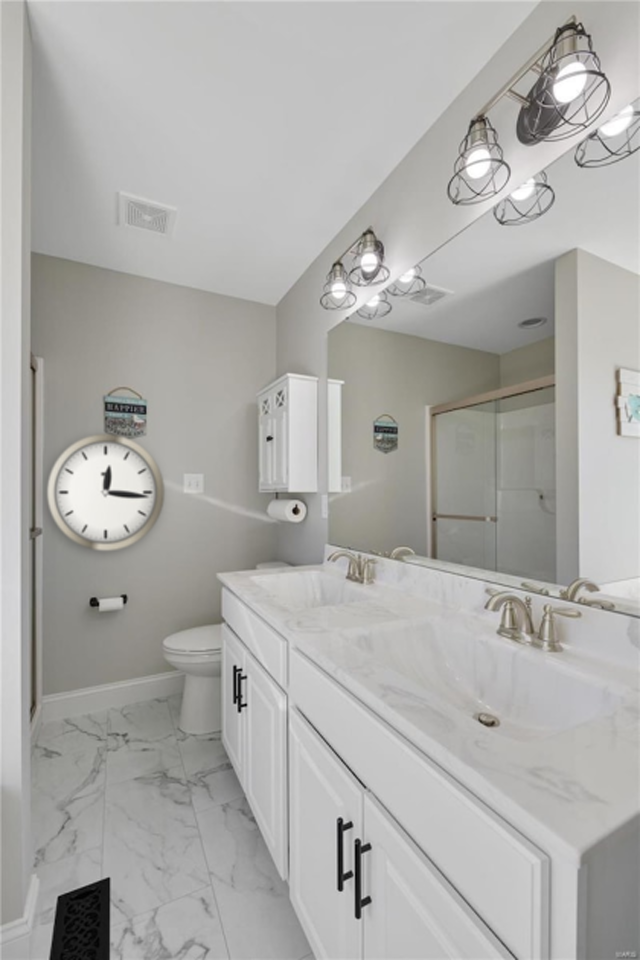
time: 12:16
